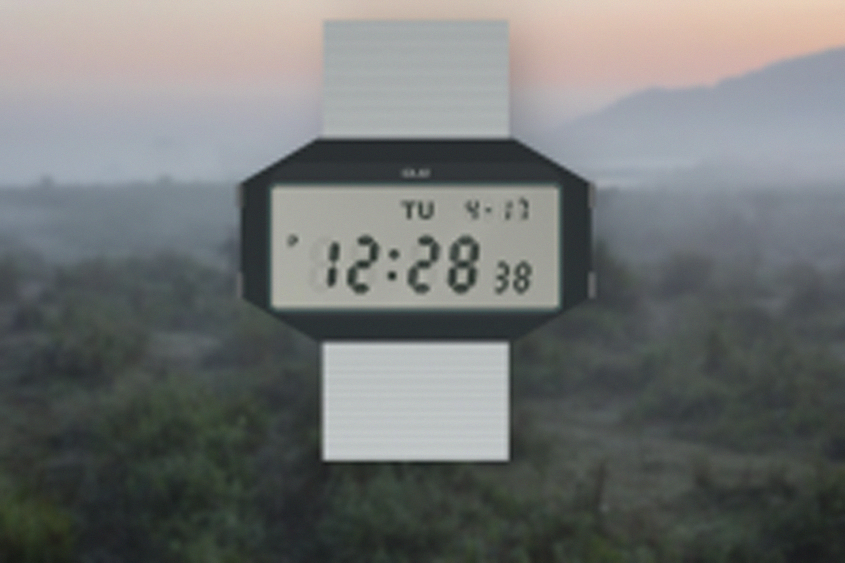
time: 12:28:38
